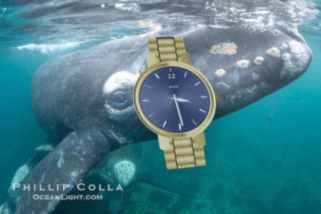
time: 3:29
